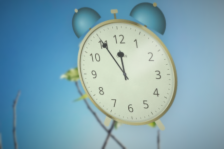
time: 11:55
